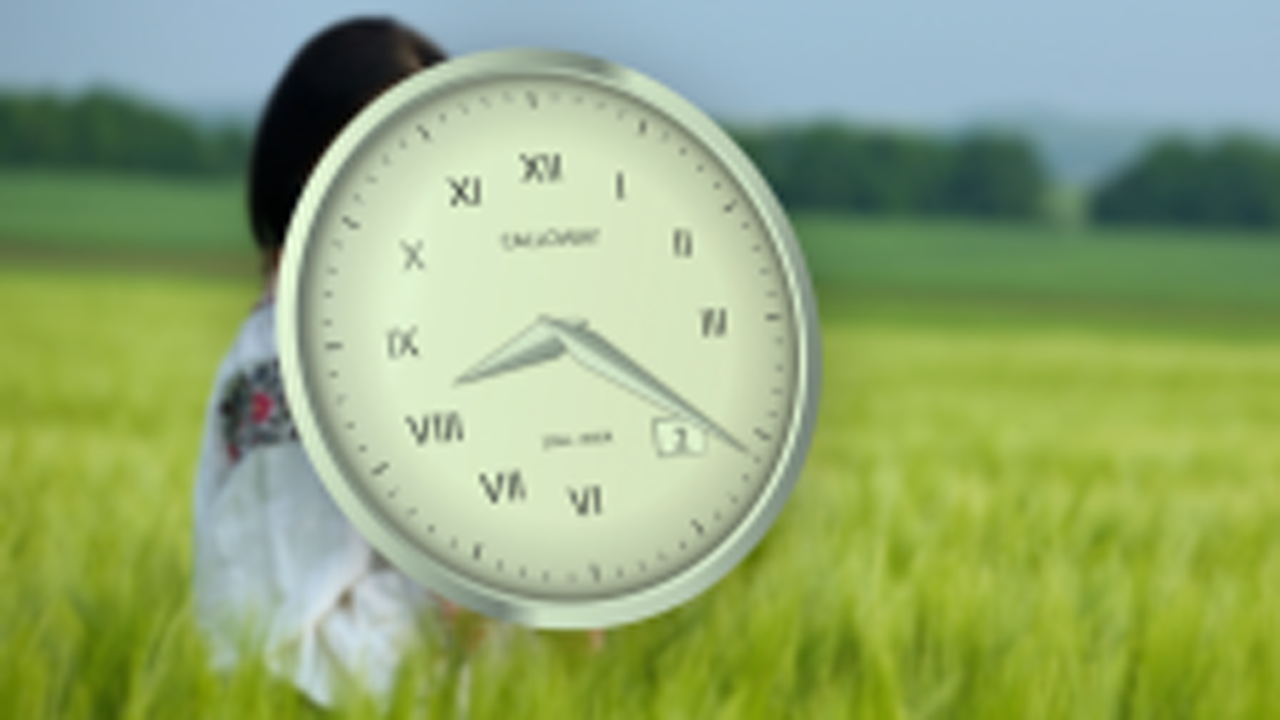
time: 8:21
